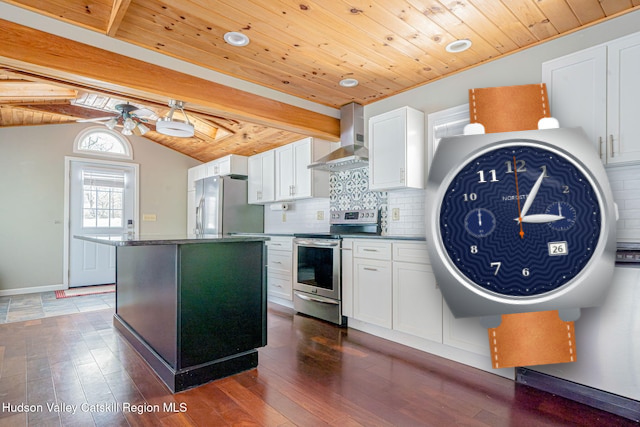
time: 3:05
